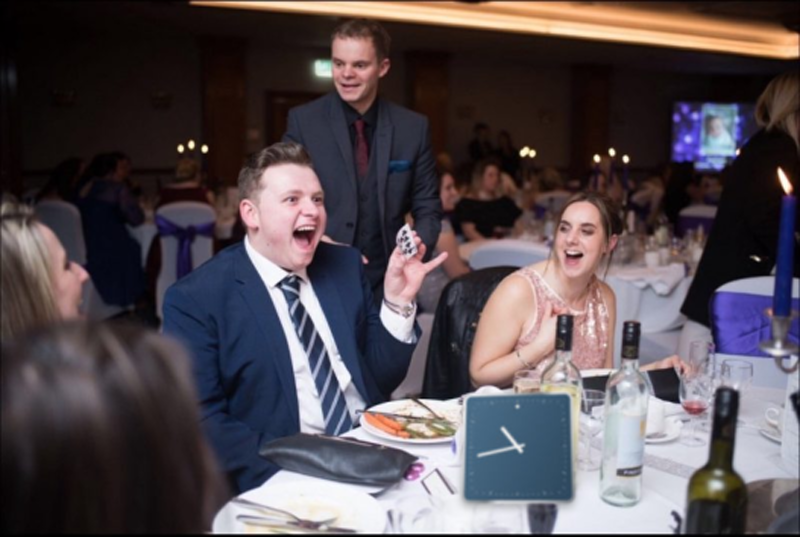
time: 10:43
